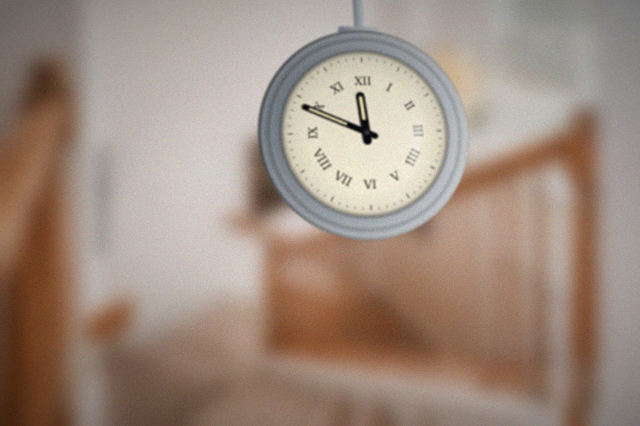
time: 11:49
